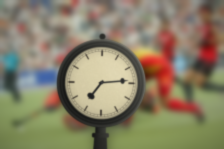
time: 7:14
